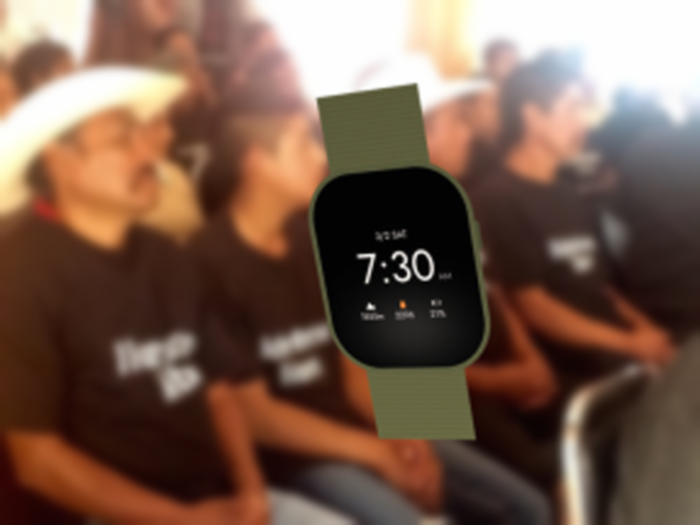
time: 7:30
